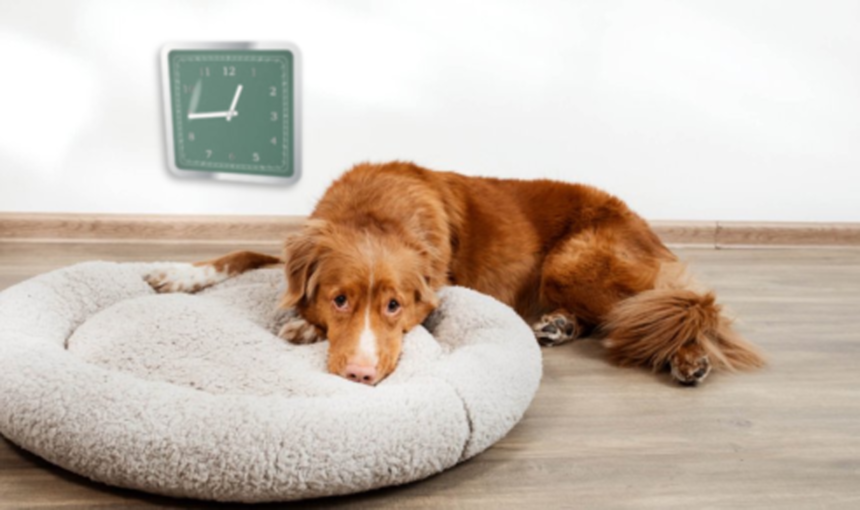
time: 12:44
